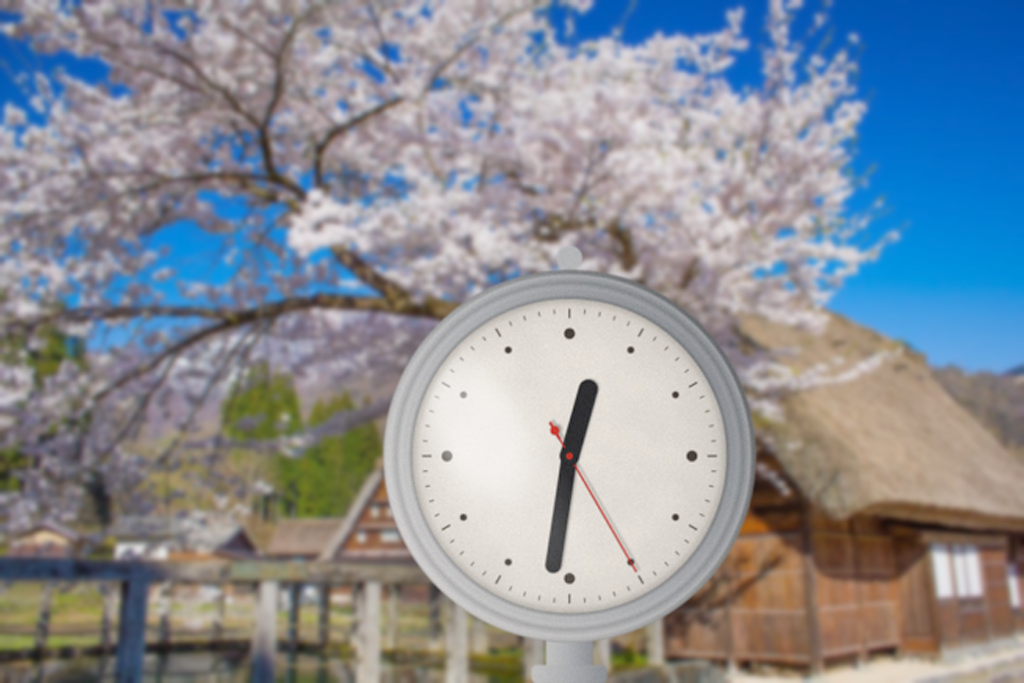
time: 12:31:25
